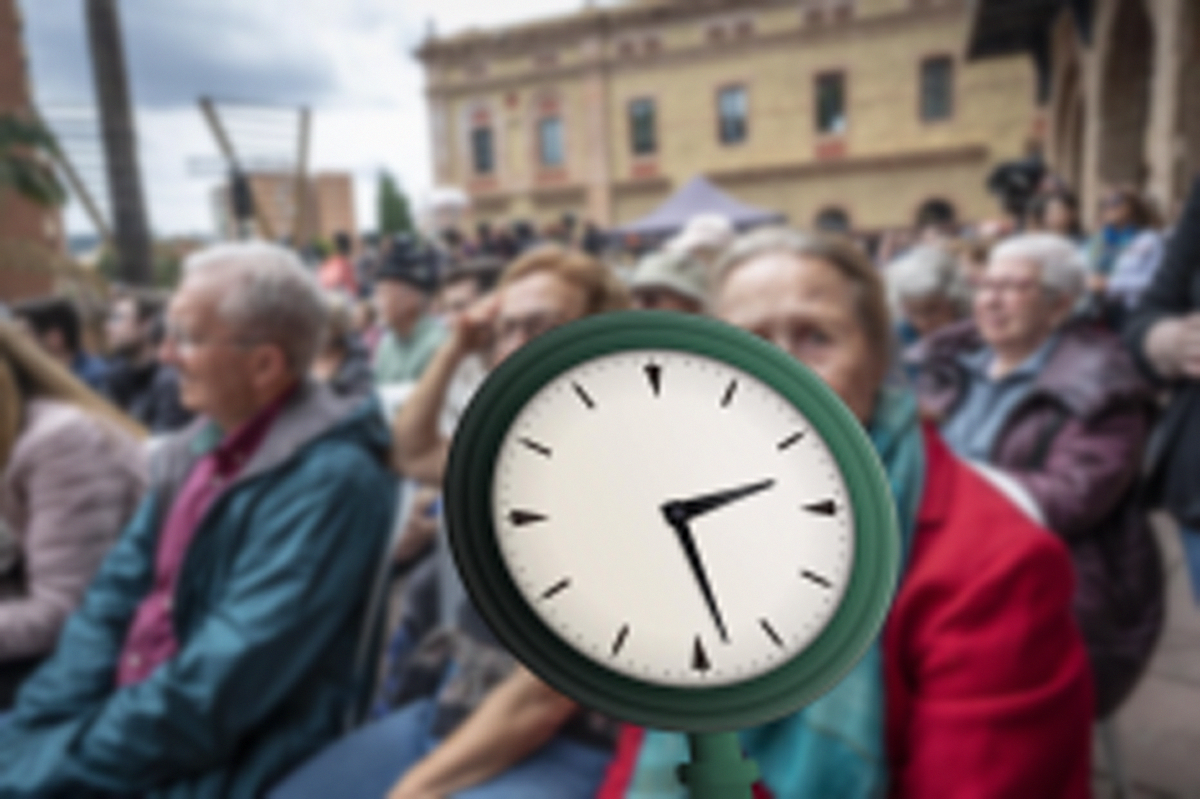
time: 2:28
